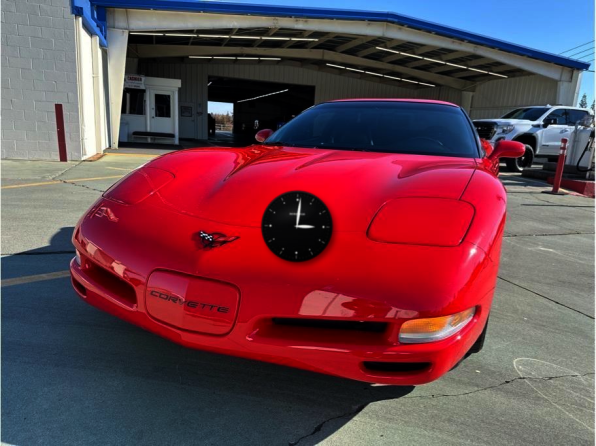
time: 3:01
